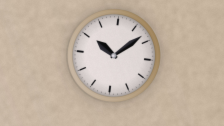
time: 10:08
